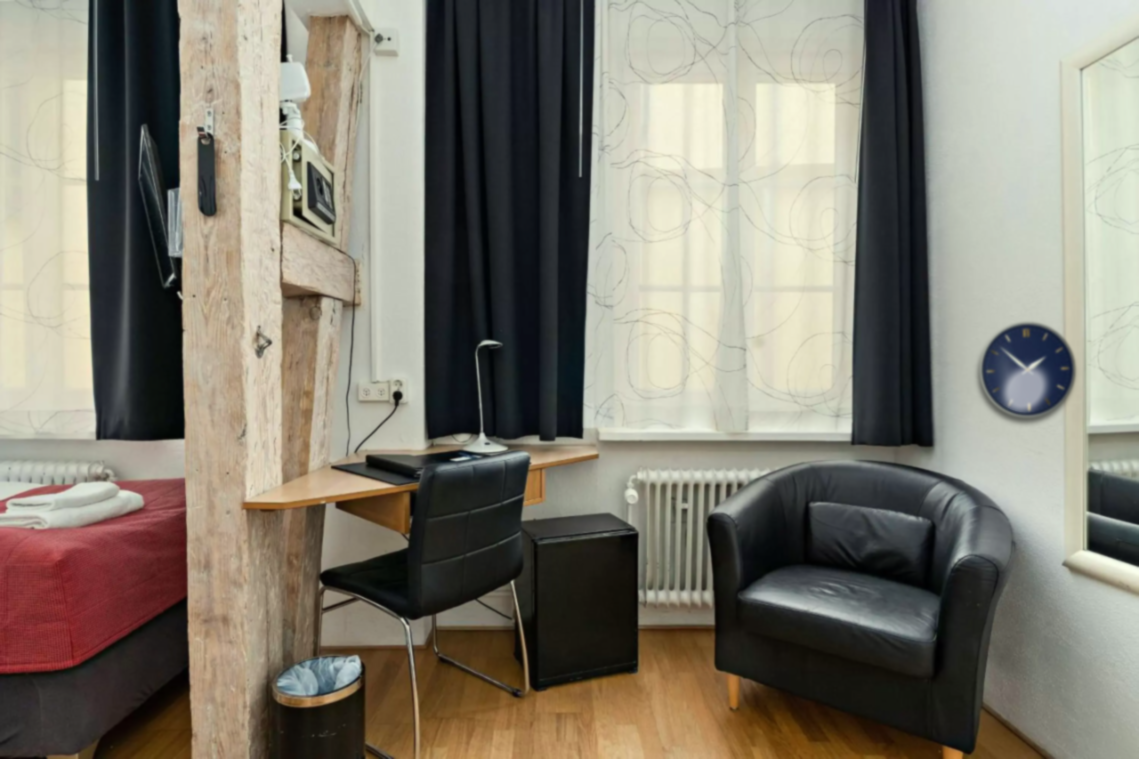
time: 1:52
